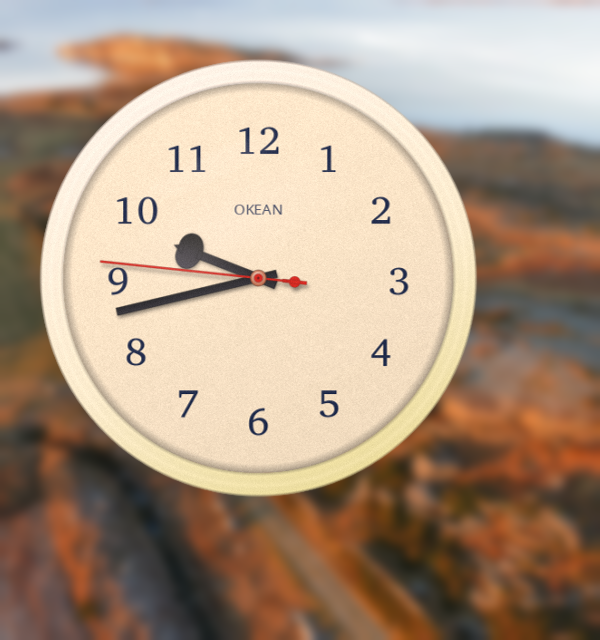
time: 9:42:46
